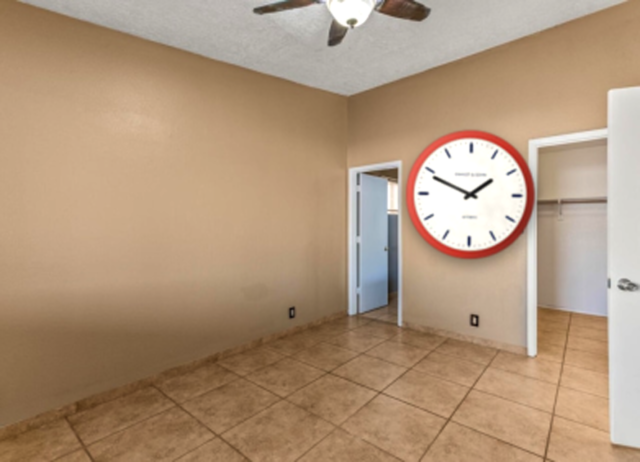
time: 1:49
